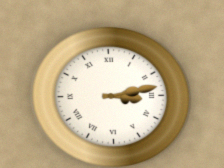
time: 3:13
